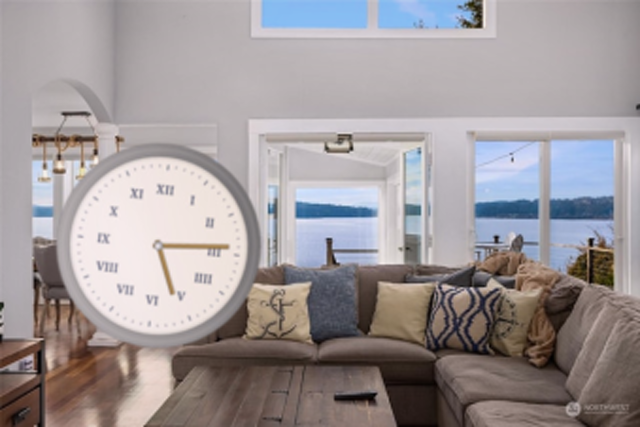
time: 5:14
